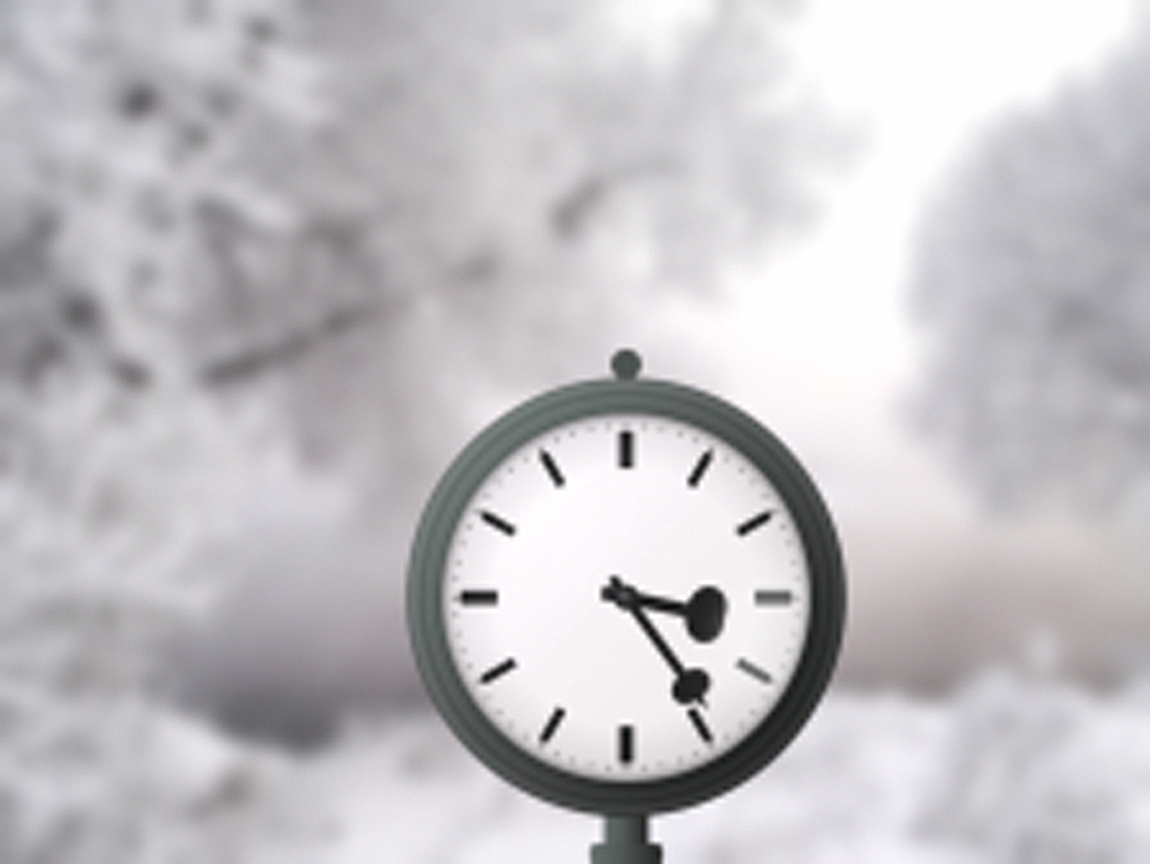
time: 3:24
